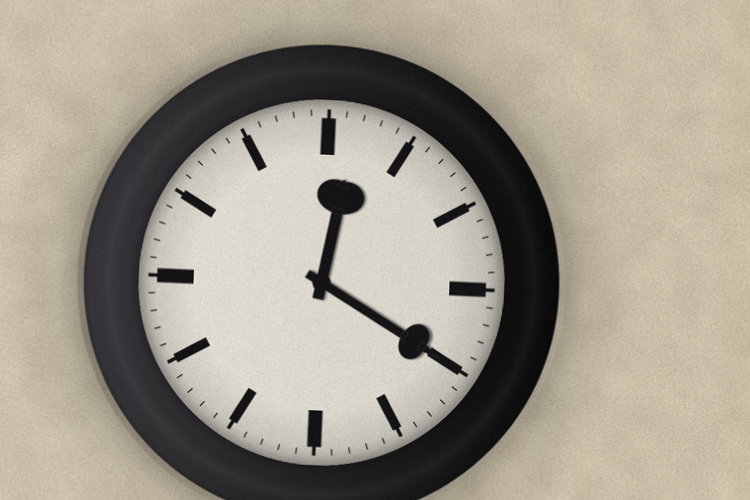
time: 12:20
